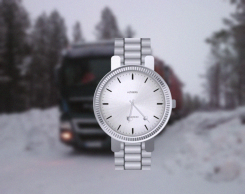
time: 6:23
